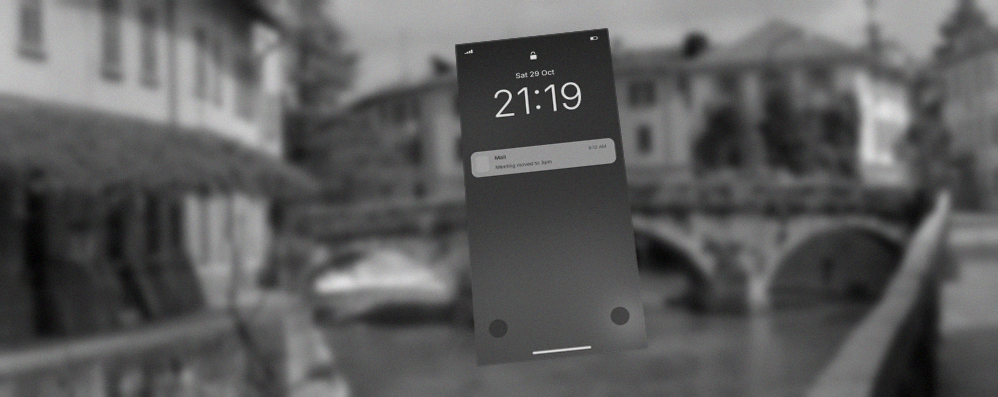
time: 21:19
